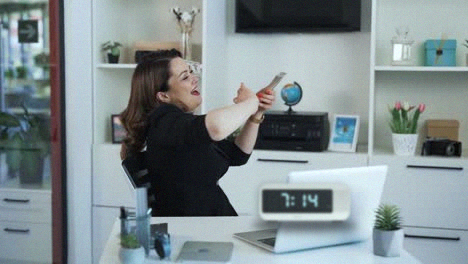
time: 7:14
